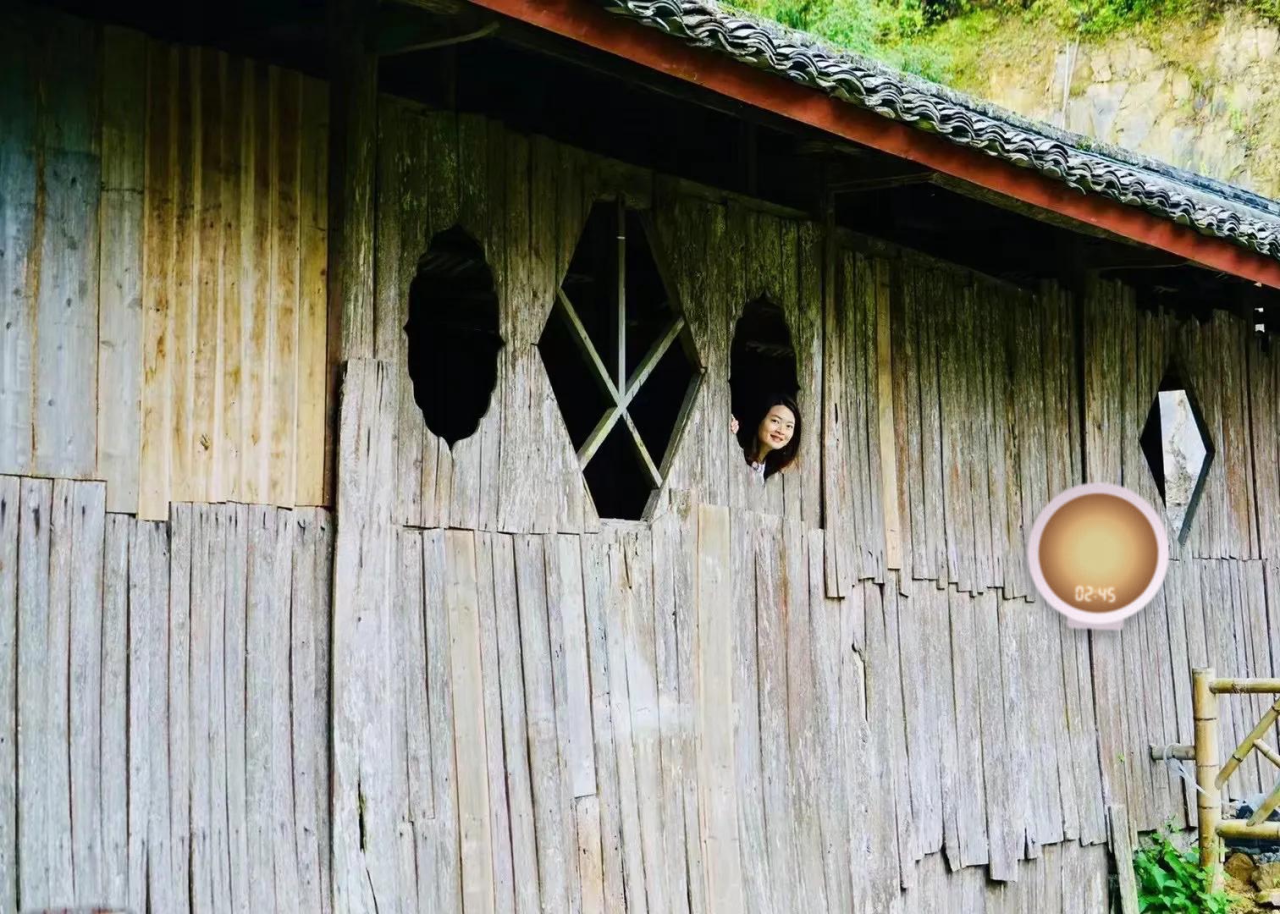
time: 2:45
